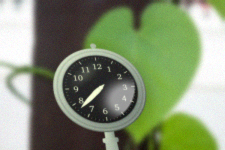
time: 7:38
